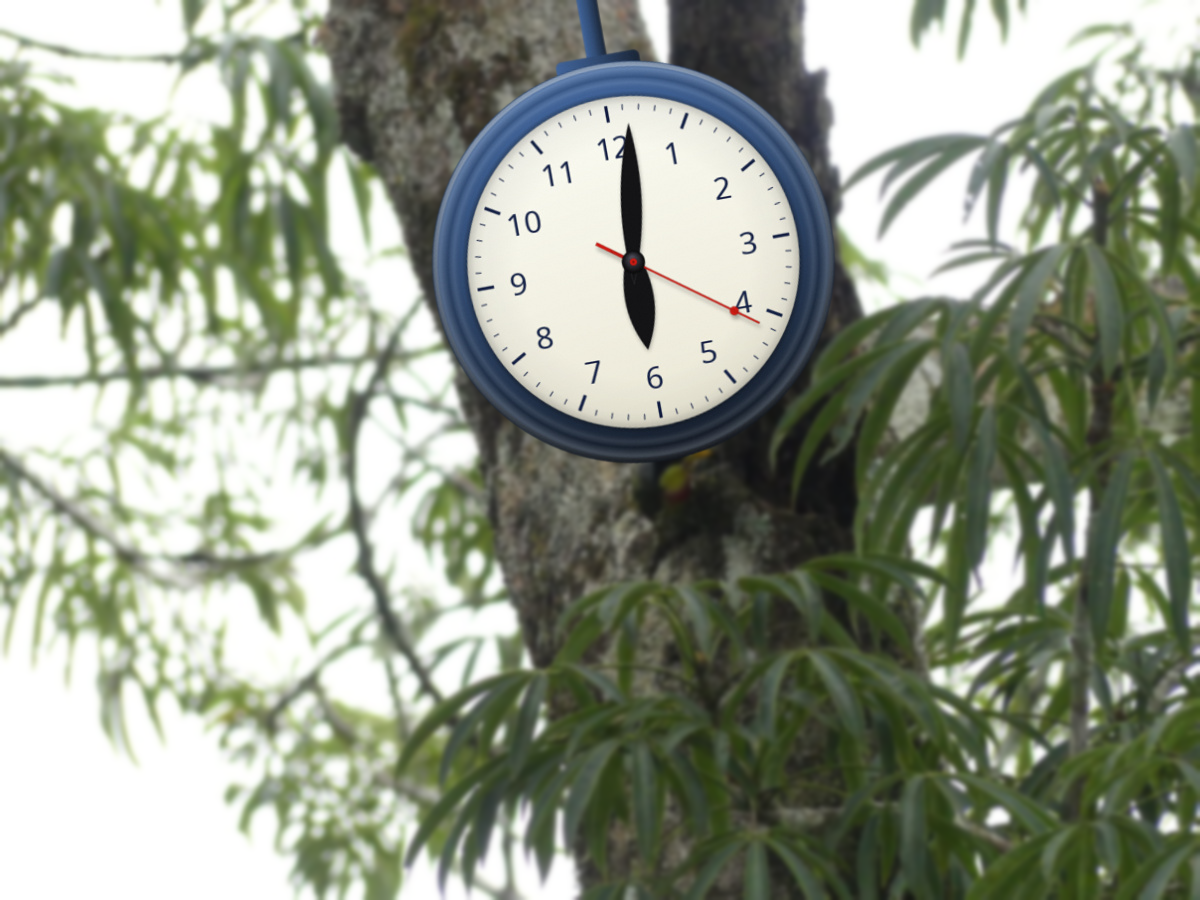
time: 6:01:21
